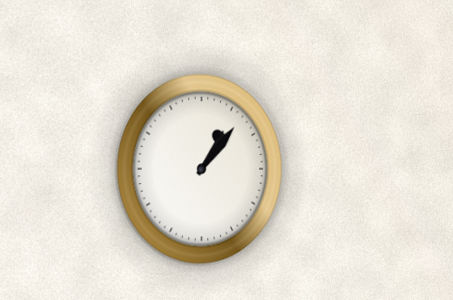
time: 1:07
